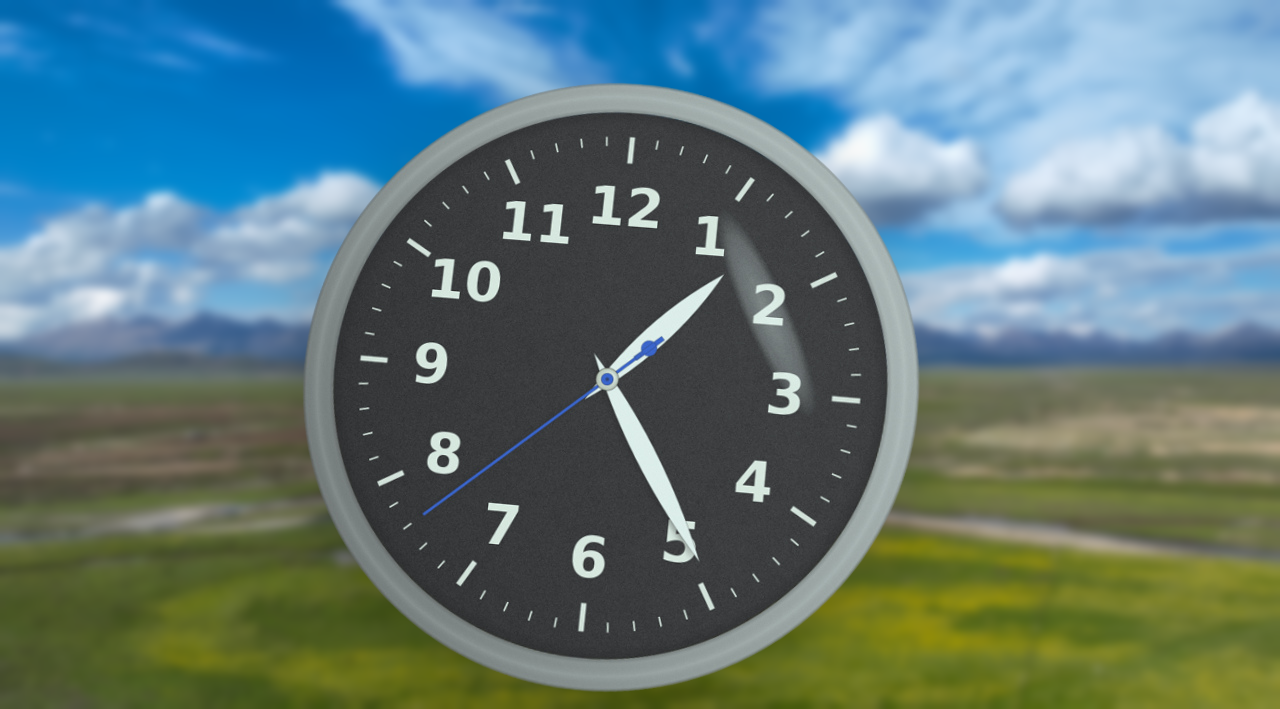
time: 1:24:38
